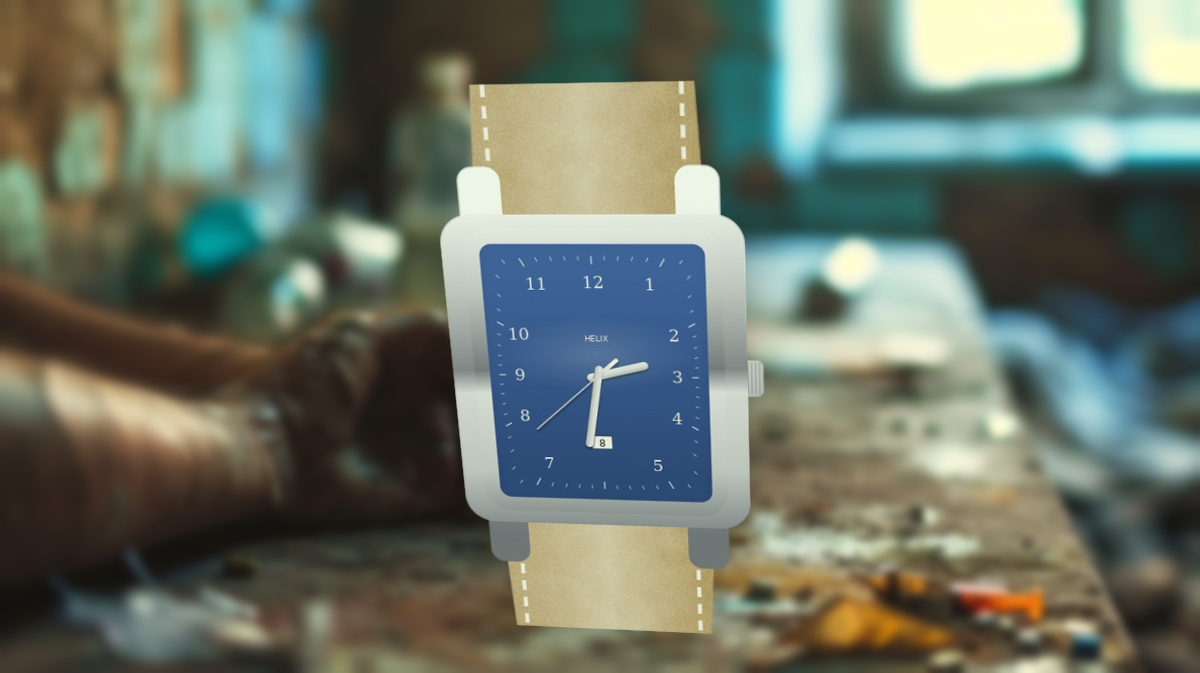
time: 2:31:38
